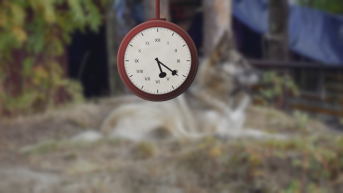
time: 5:21
